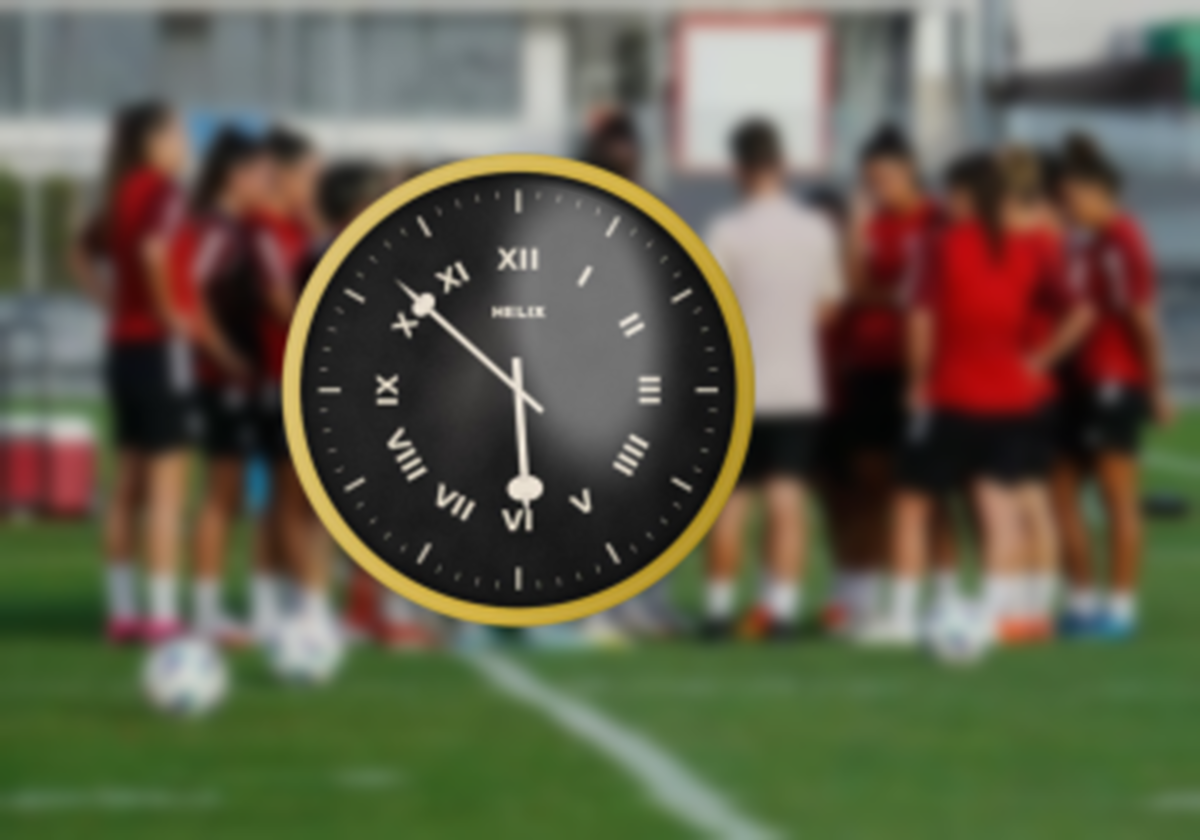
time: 5:52
